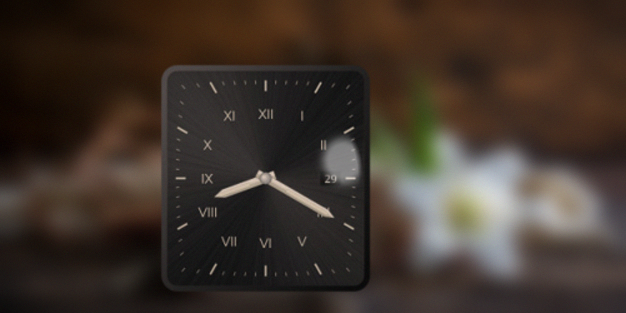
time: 8:20
